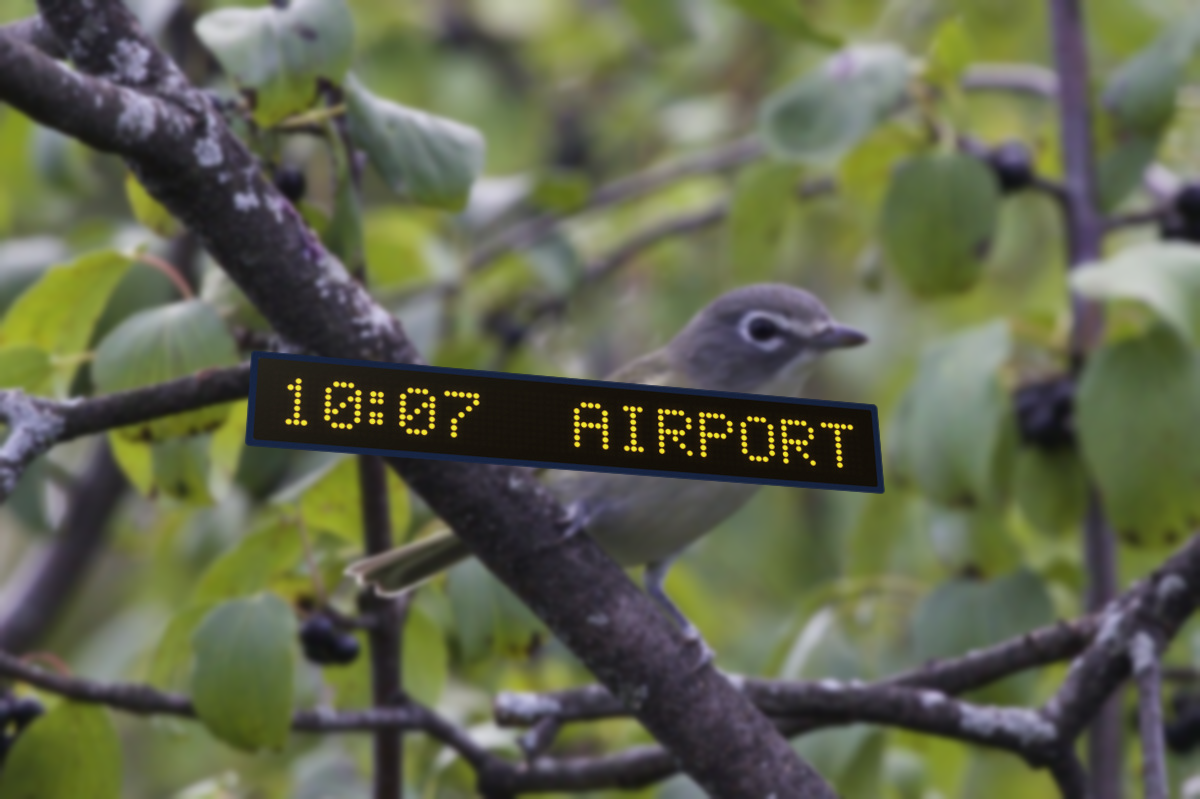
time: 10:07
